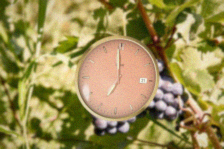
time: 6:59
